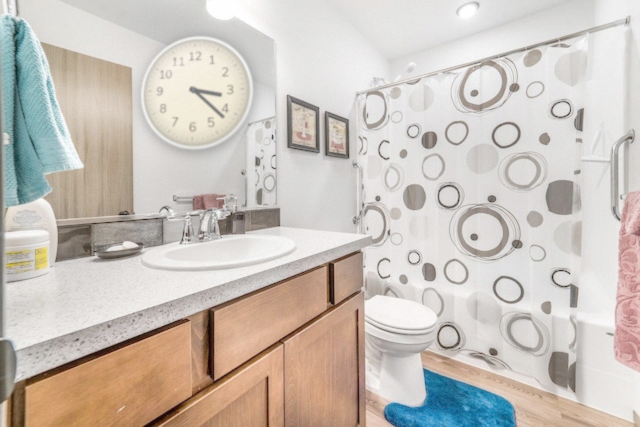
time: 3:22
